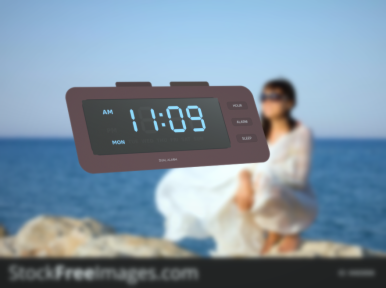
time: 11:09
